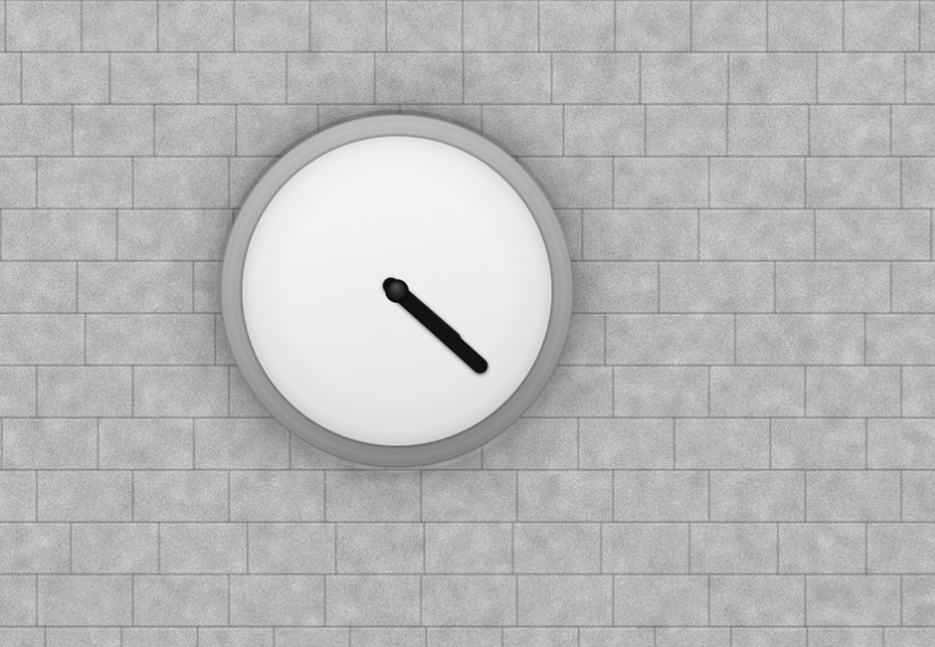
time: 4:22
